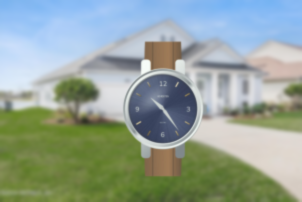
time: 10:24
